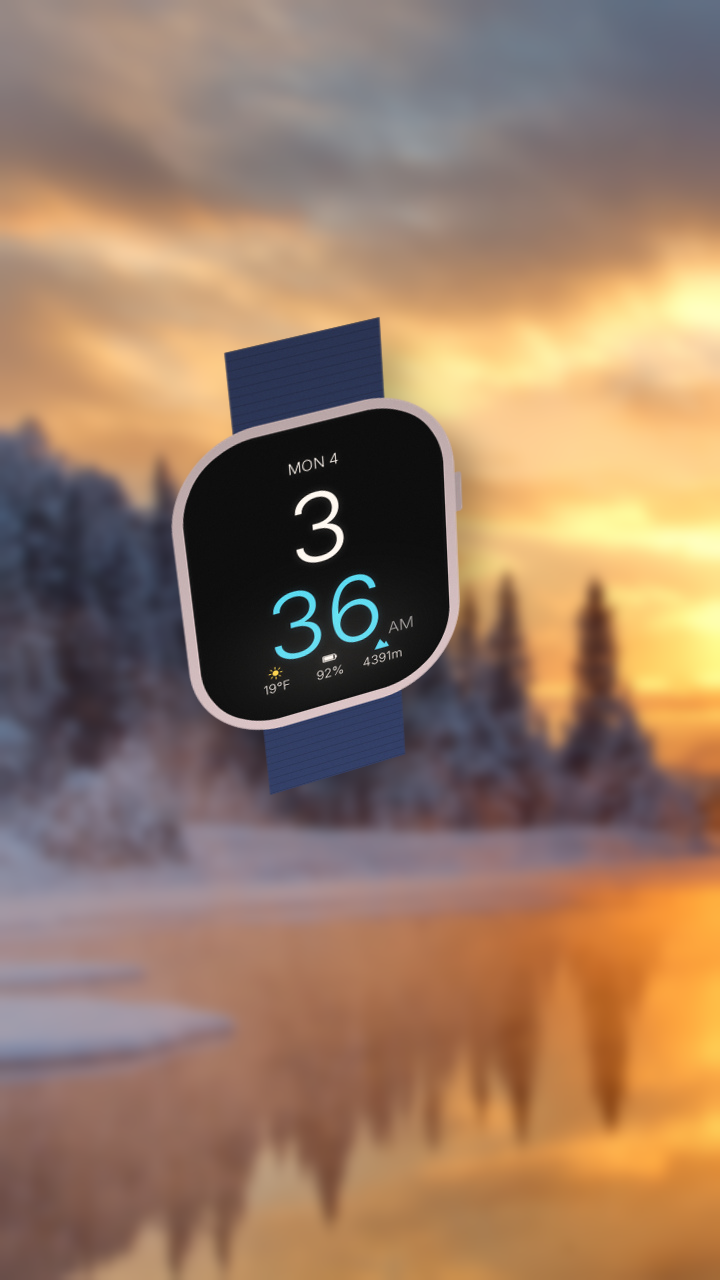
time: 3:36
